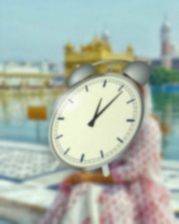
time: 12:06
